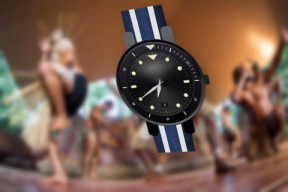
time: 6:40
